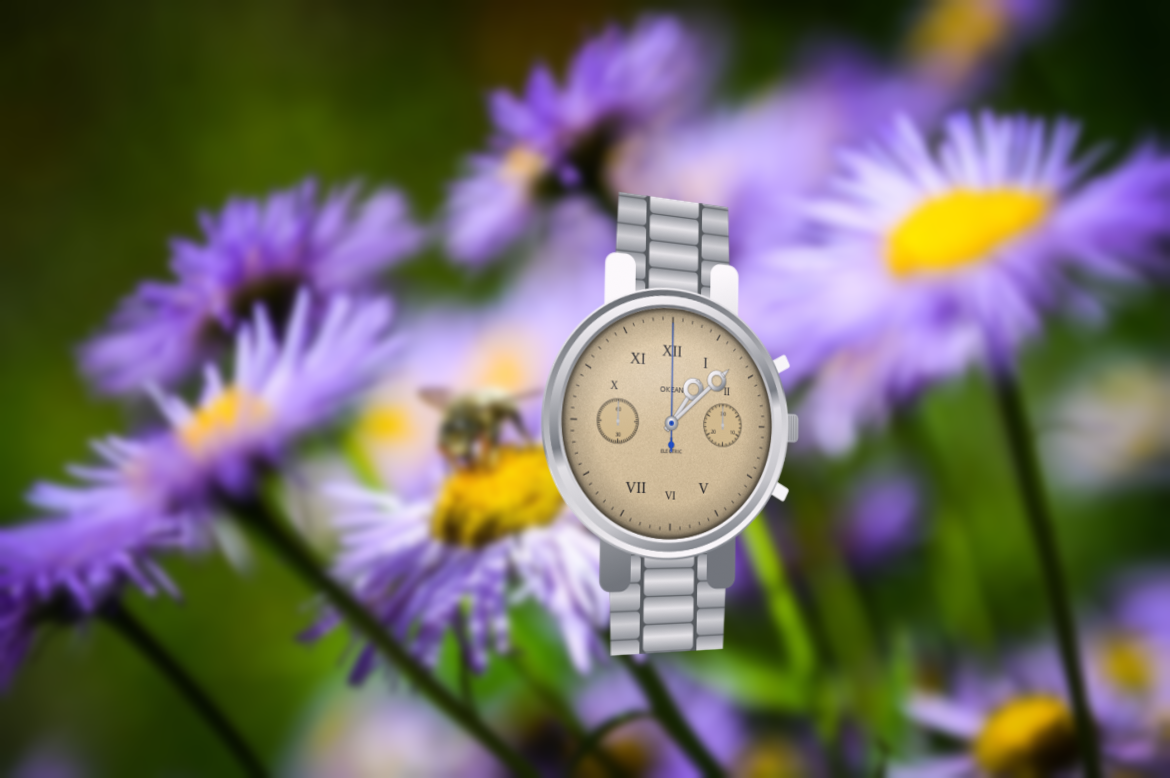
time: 1:08
